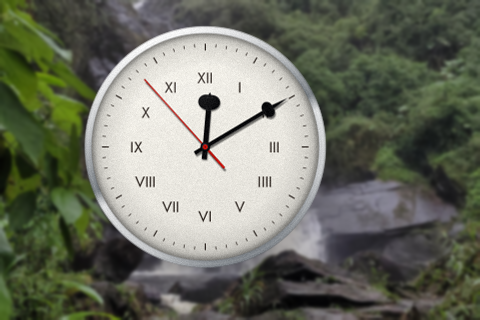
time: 12:09:53
